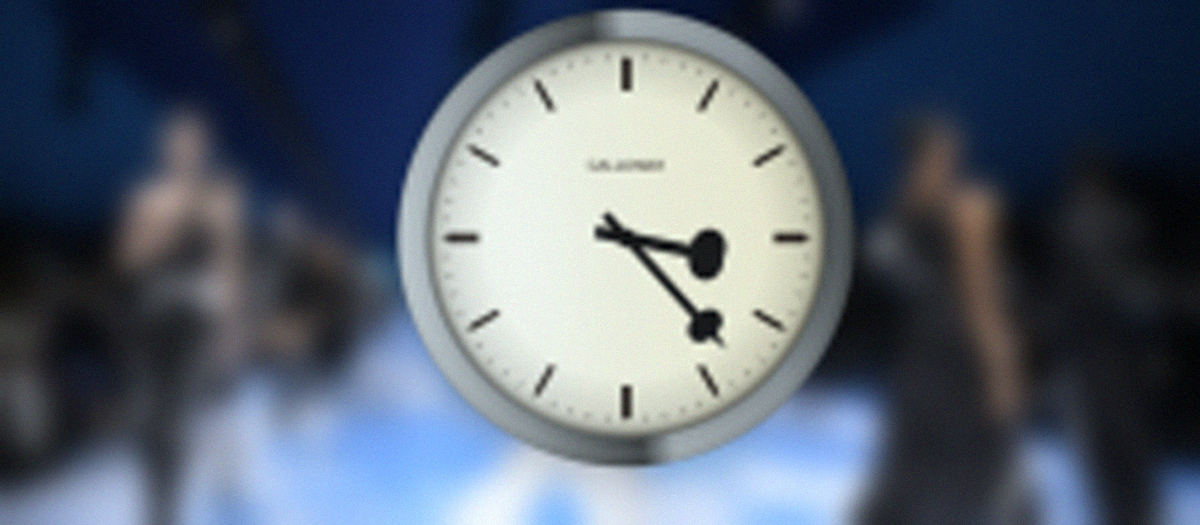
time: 3:23
